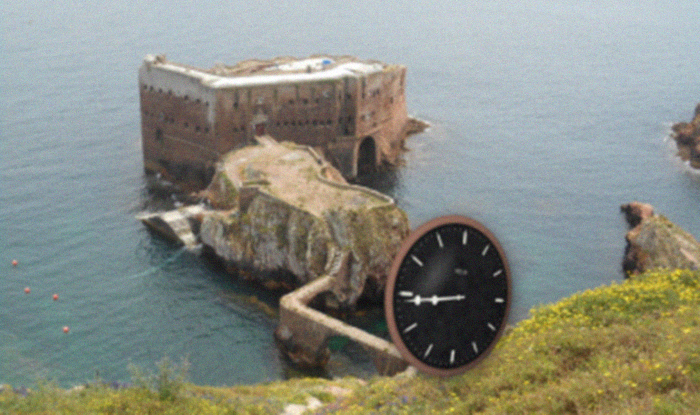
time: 8:44
